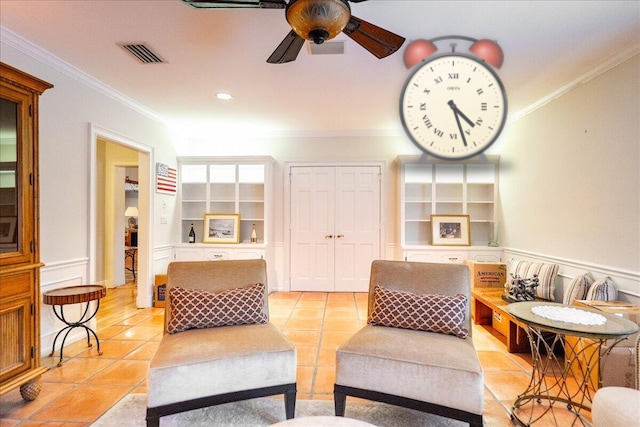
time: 4:27
